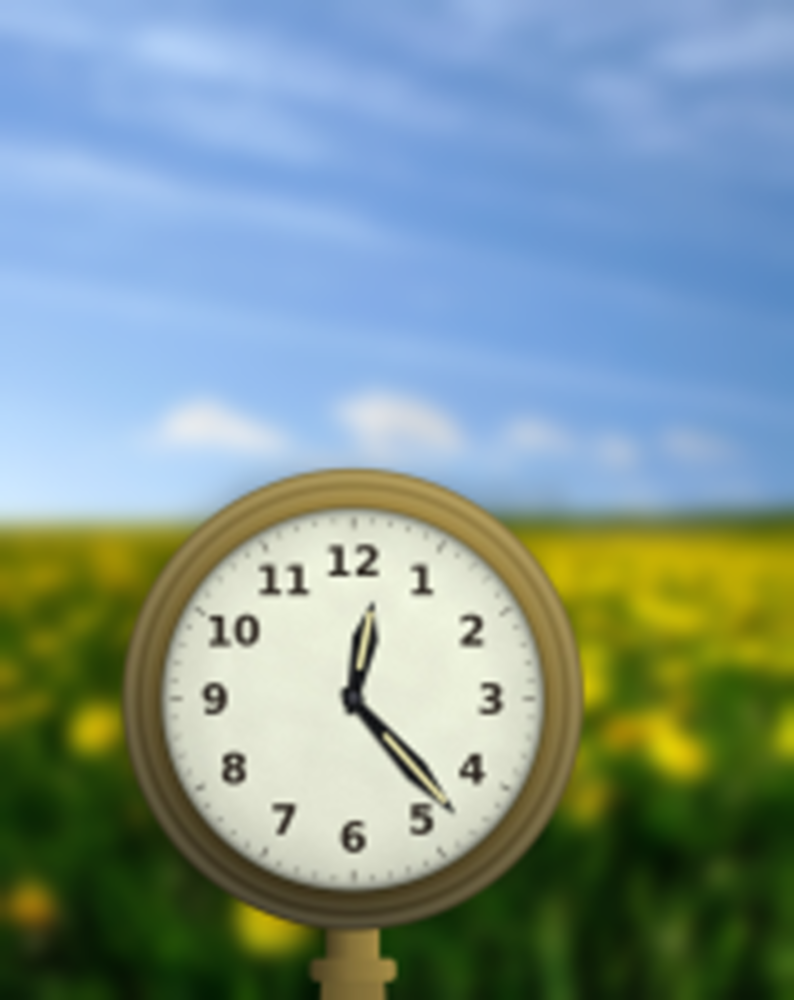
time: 12:23
